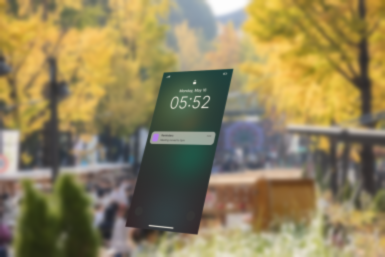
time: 5:52
